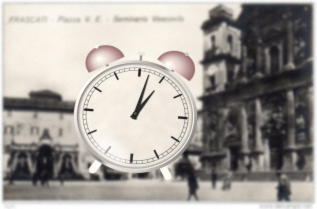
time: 1:02
